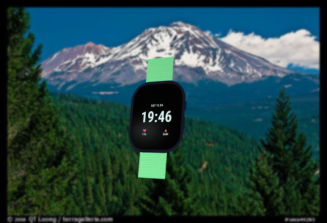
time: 19:46
